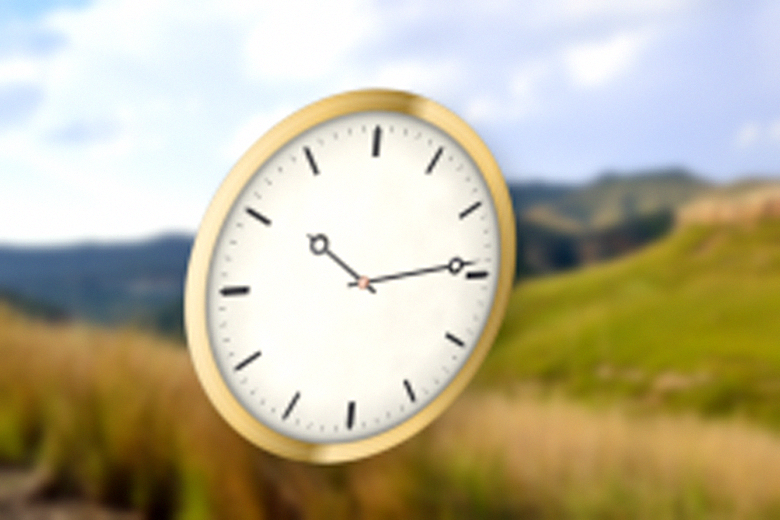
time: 10:14
